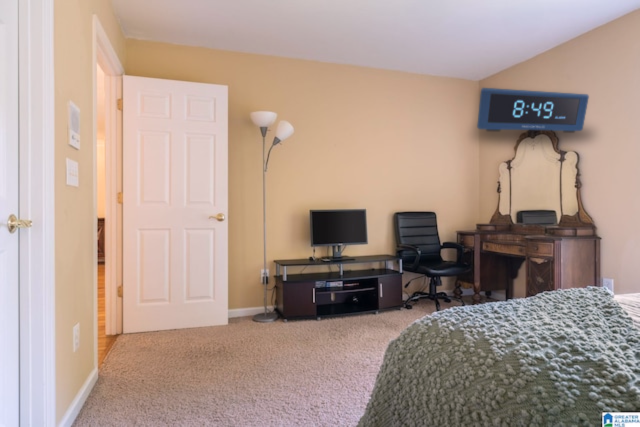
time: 8:49
